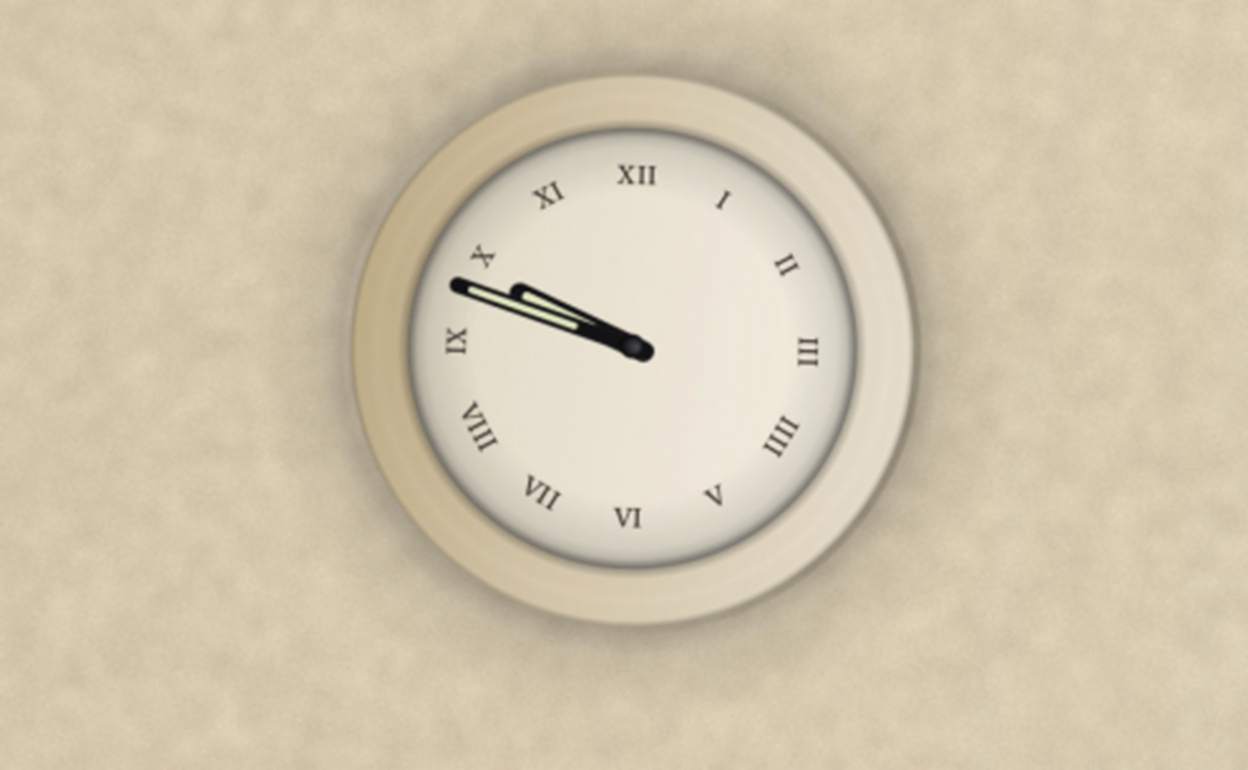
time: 9:48
